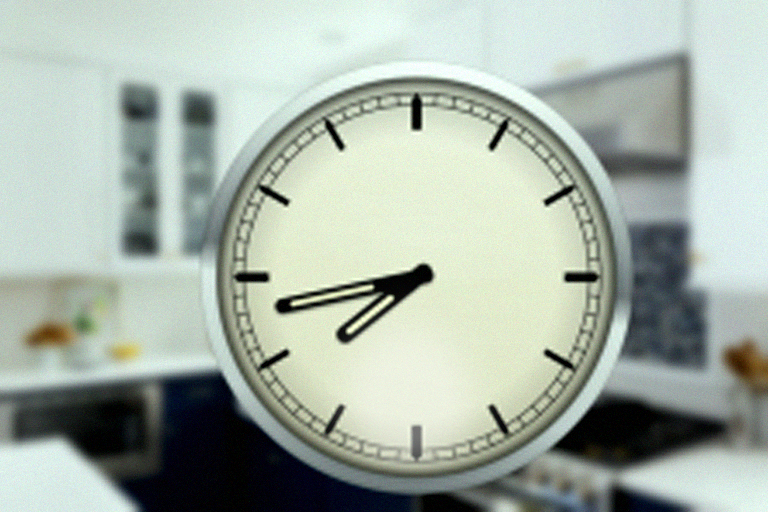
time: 7:43
